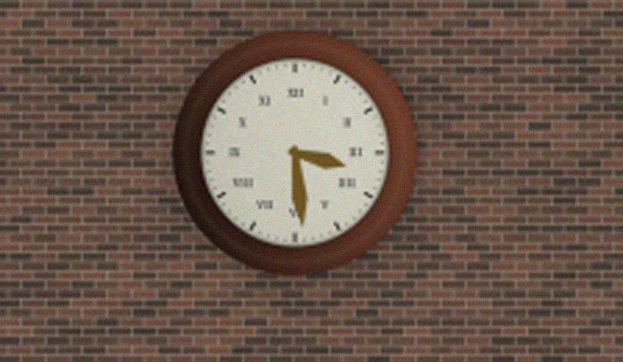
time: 3:29
